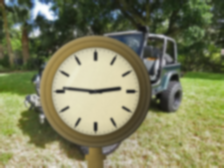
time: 2:46
